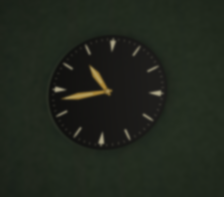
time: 10:43
